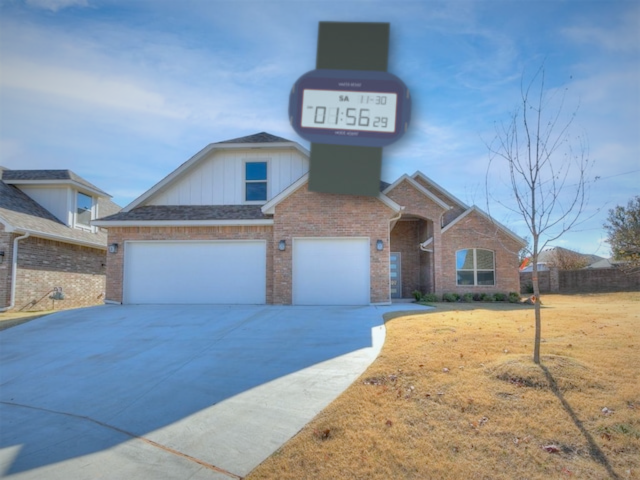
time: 1:56
